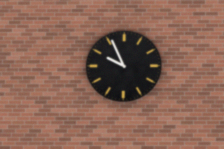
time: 9:56
